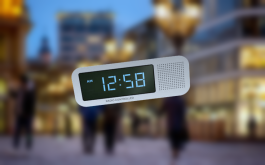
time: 12:58
